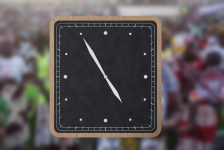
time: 4:55
